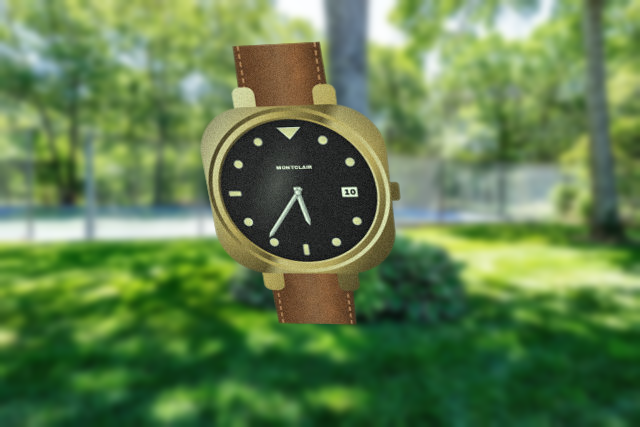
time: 5:36
